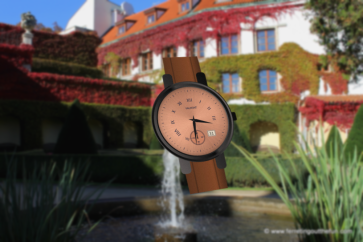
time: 3:31
